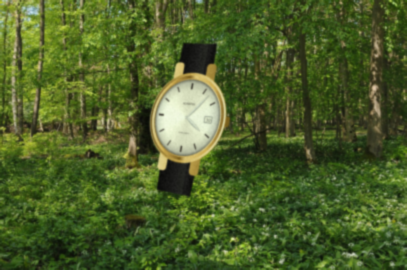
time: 4:07
